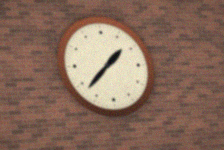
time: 1:38
